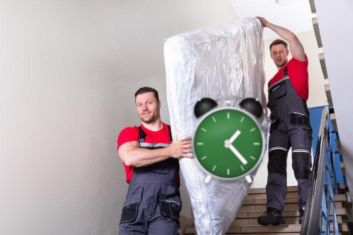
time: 1:23
